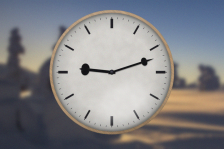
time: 9:12
